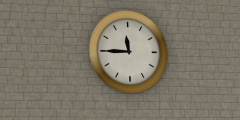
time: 11:45
